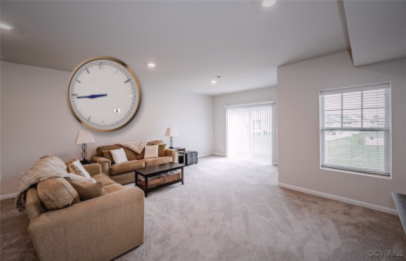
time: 8:44
